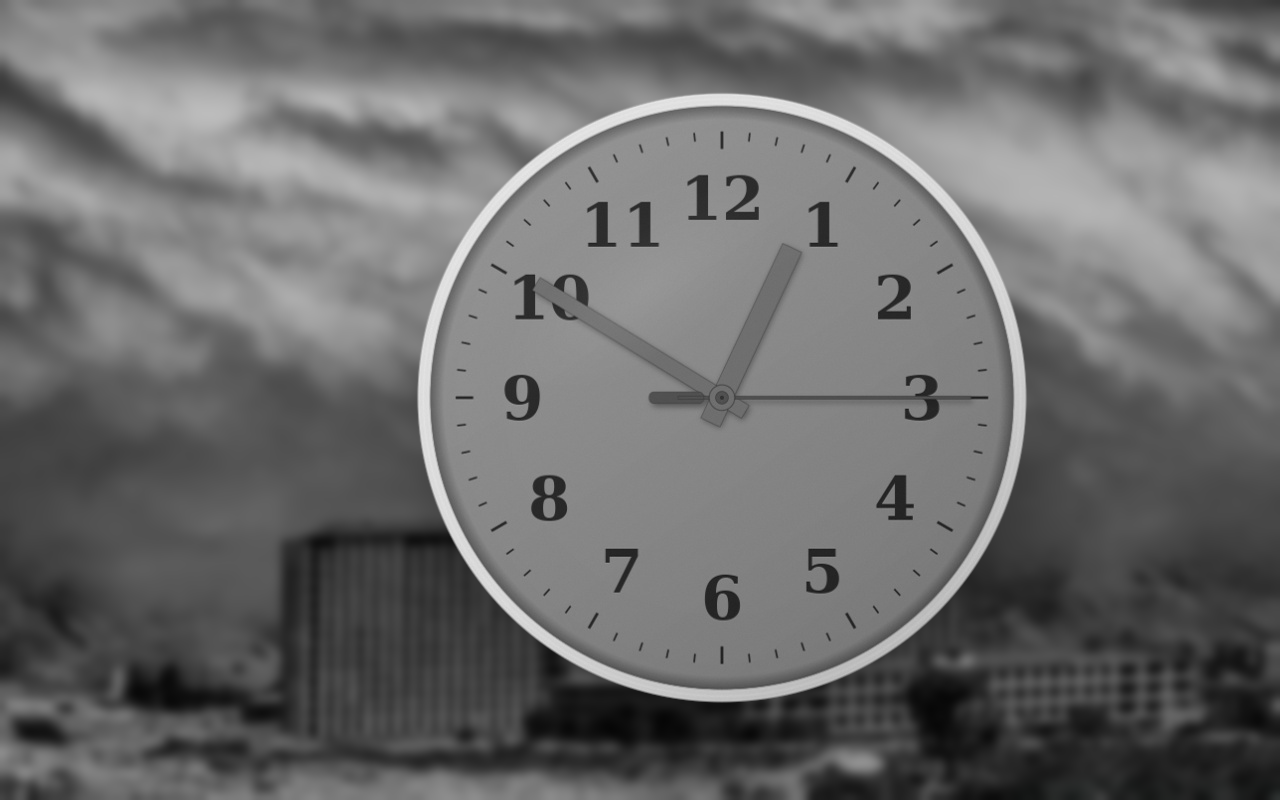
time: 12:50:15
